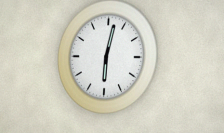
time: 6:02
